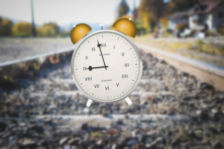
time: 8:58
